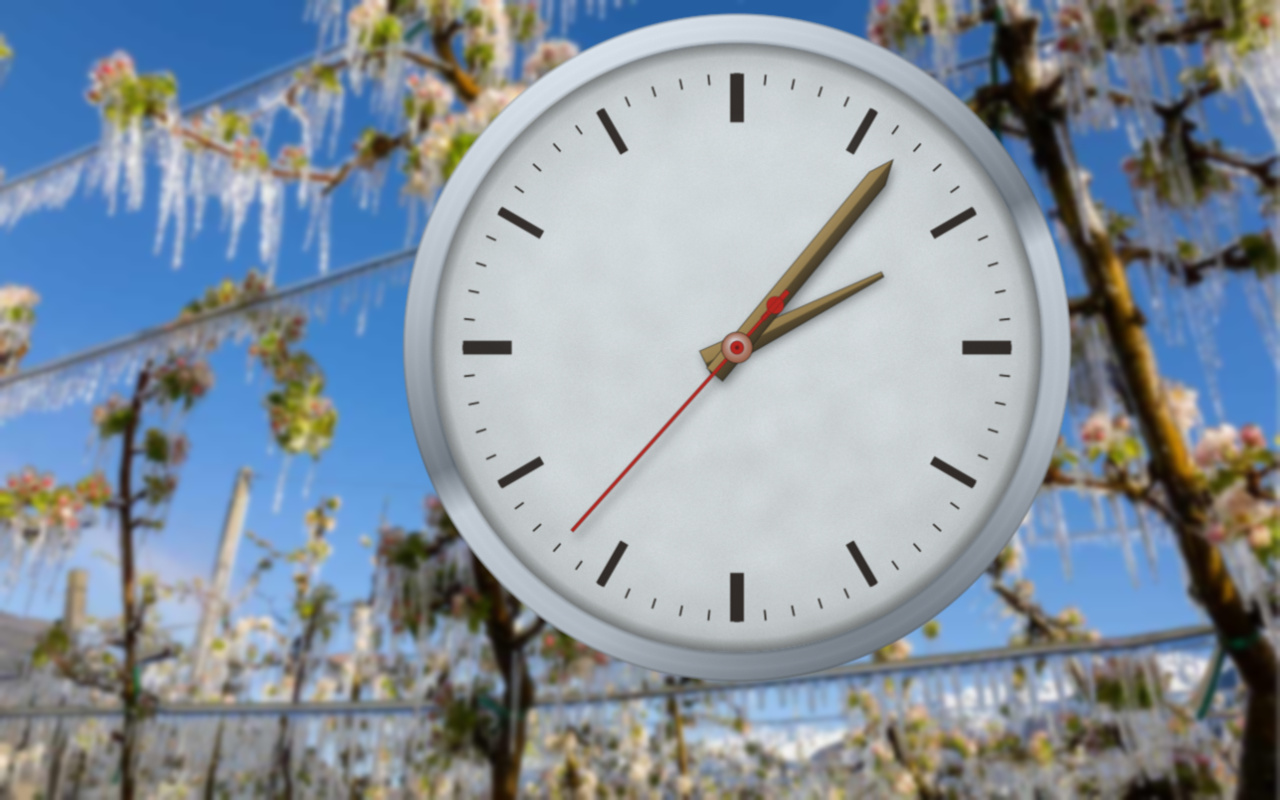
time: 2:06:37
